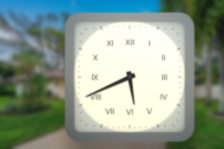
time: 5:41
